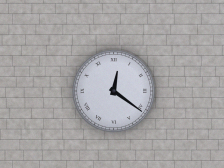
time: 12:21
